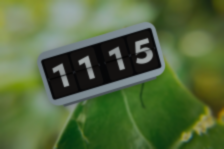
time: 11:15
